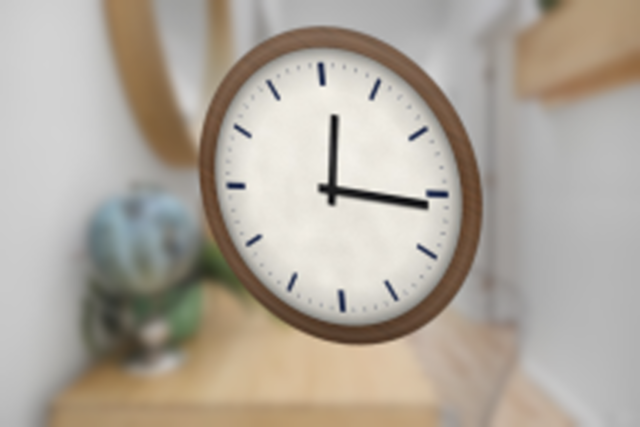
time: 12:16
